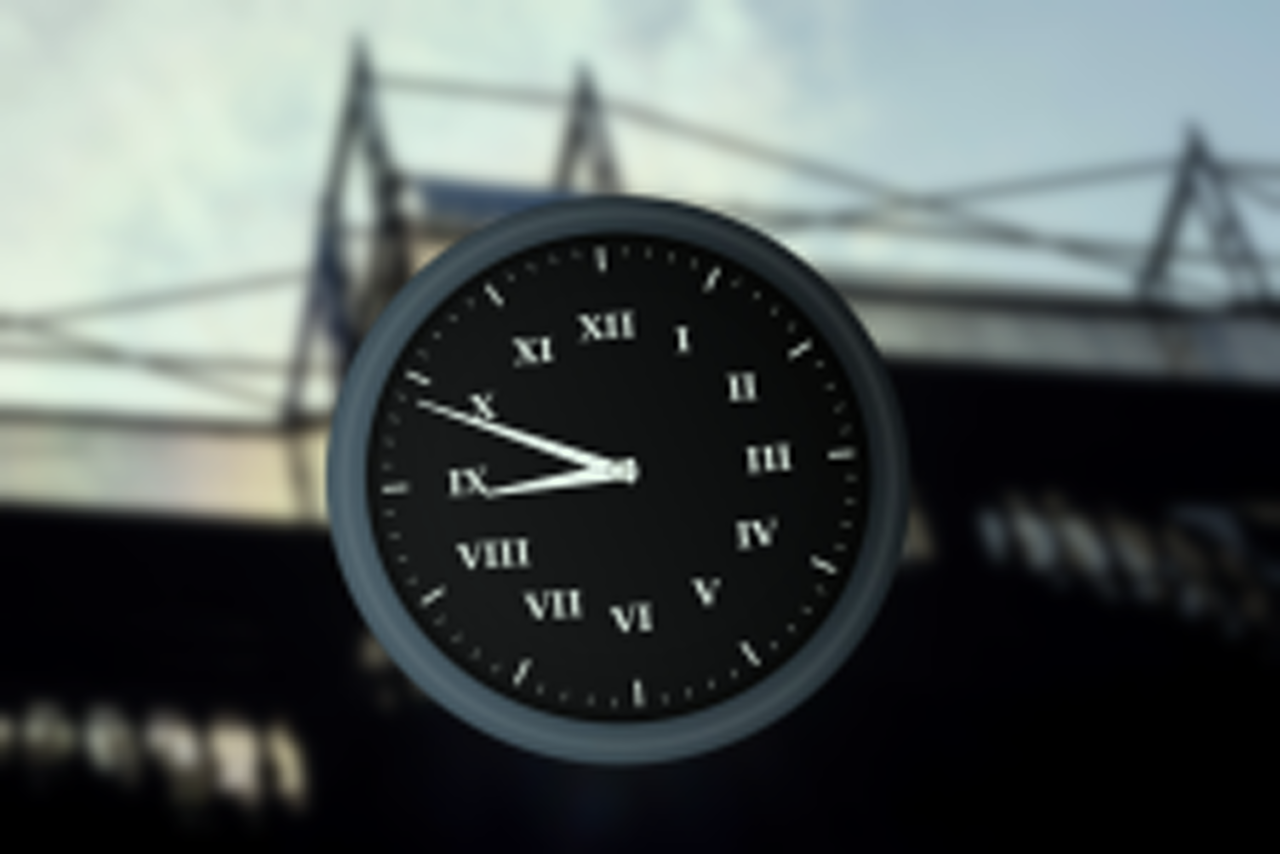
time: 8:49
